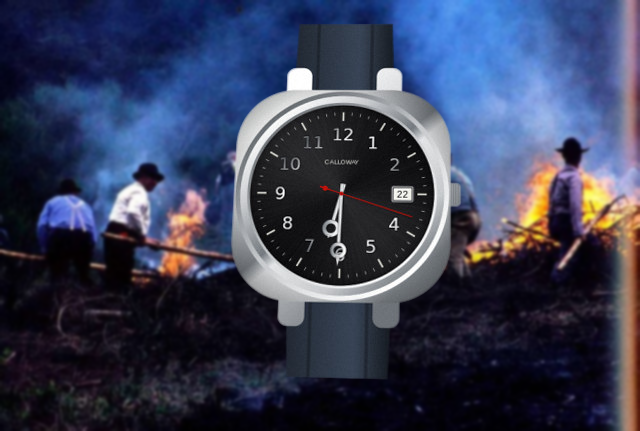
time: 6:30:18
